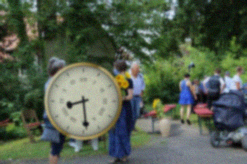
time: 8:29
